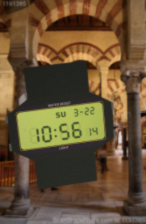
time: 10:56:14
